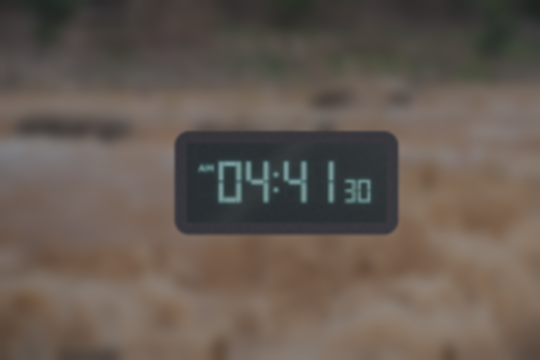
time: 4:41:30
